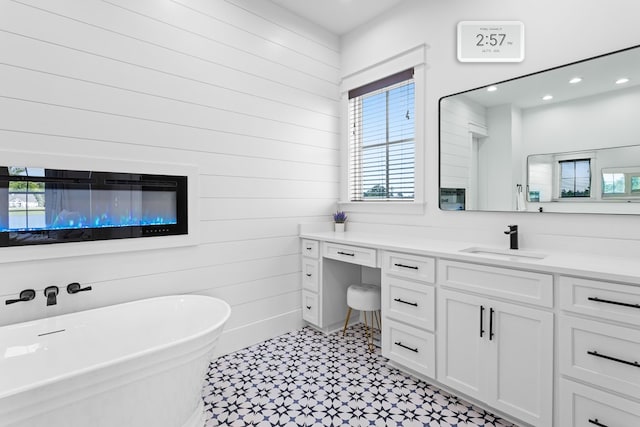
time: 2:57
